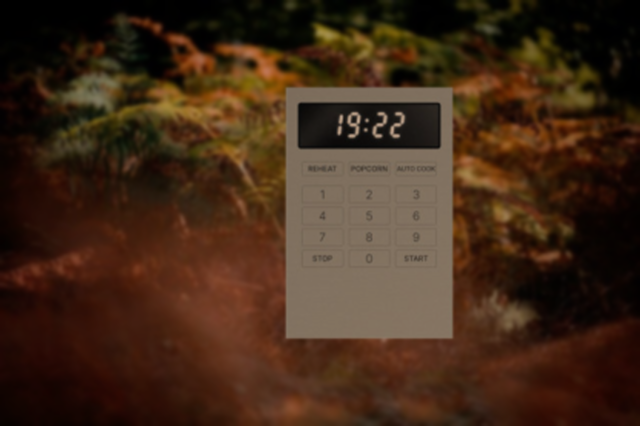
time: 19:22
